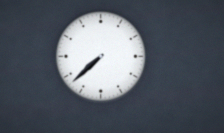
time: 7:38
